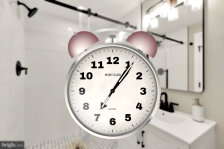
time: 7:06
